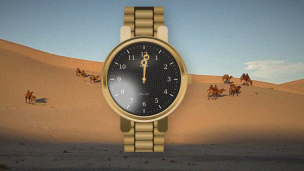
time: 12:01
